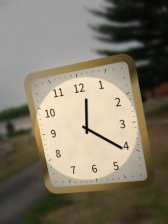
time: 12:21
